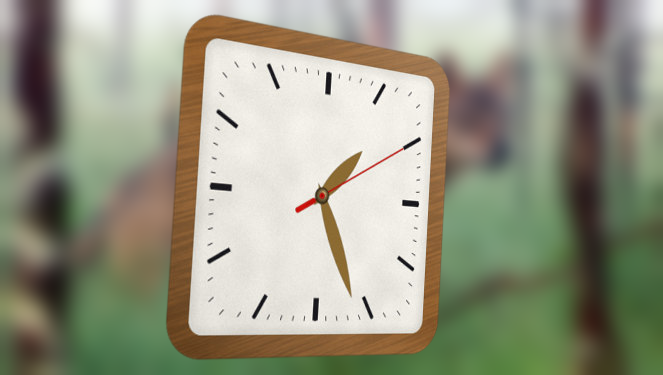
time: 1:26:10
